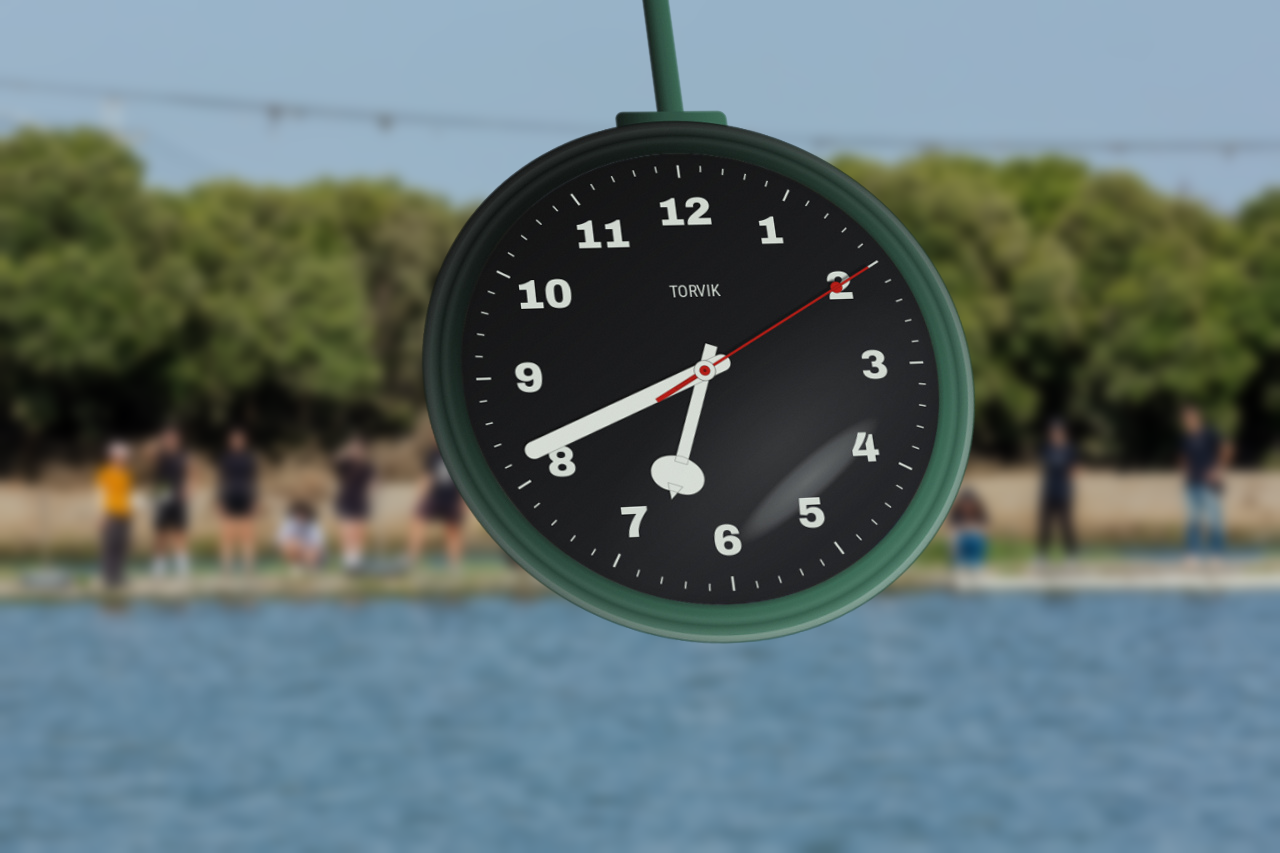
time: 6:41:10
